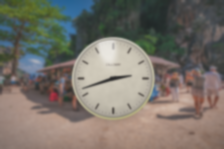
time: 2:42
